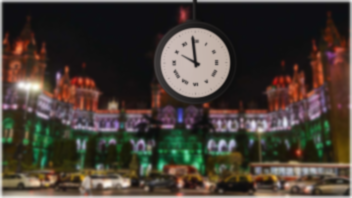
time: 9:59
